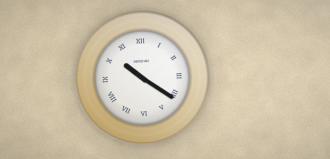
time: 10:21
